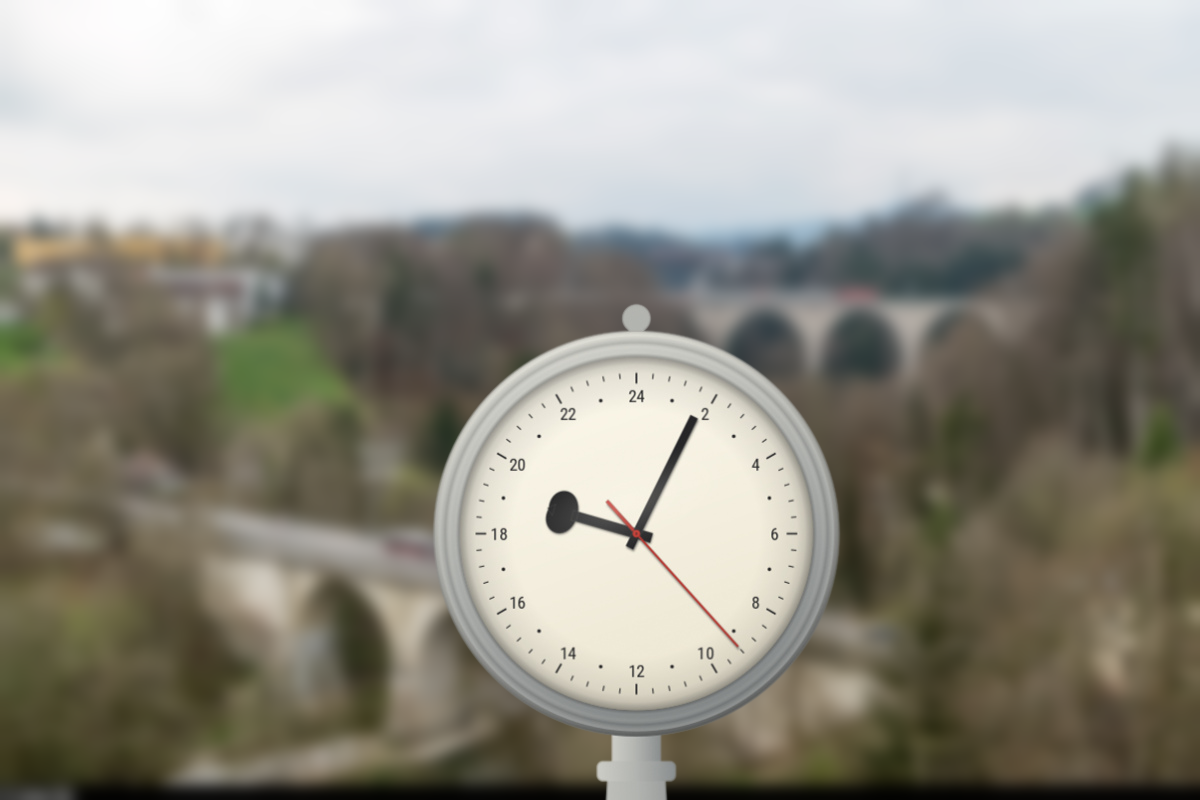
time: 19:04:23
